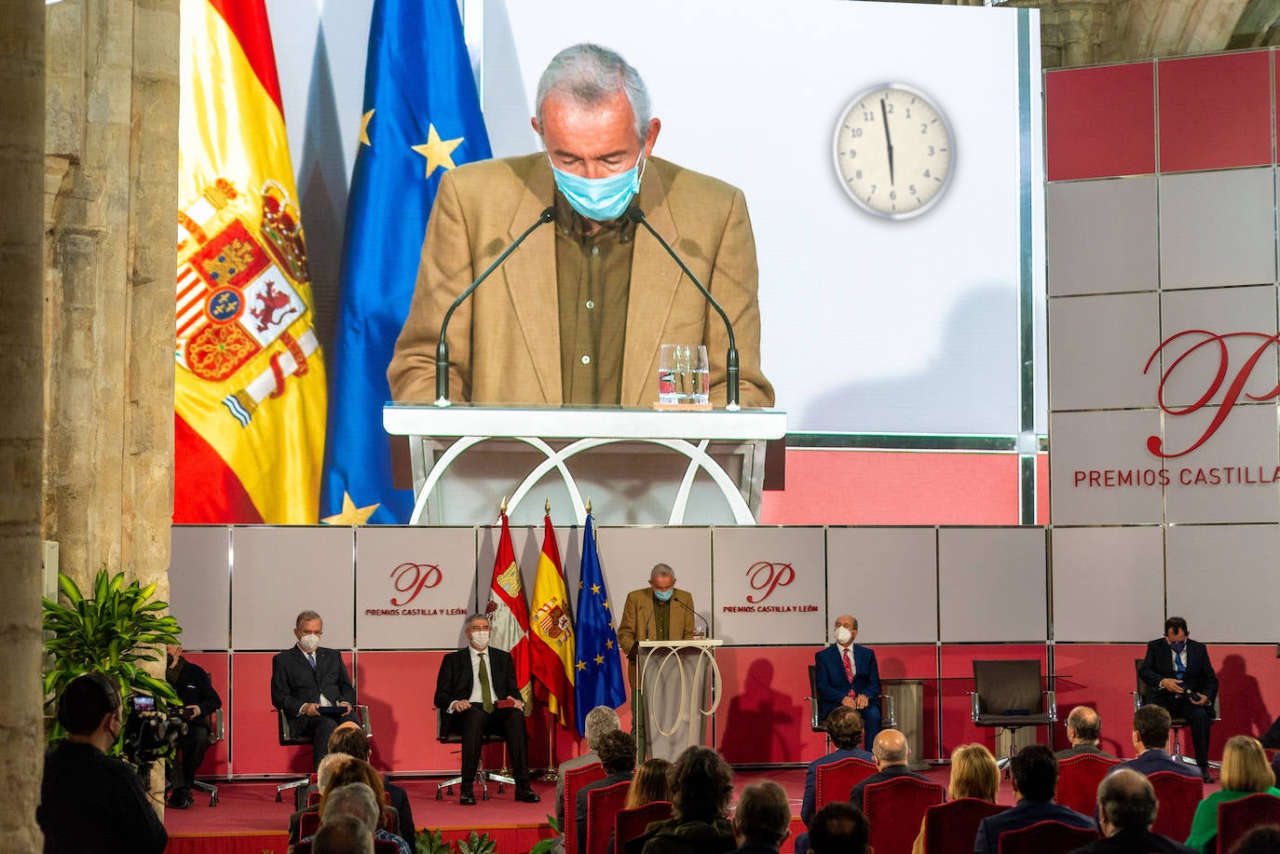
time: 5:59
